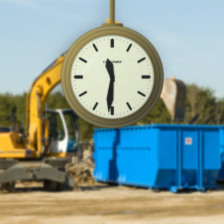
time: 11:31
